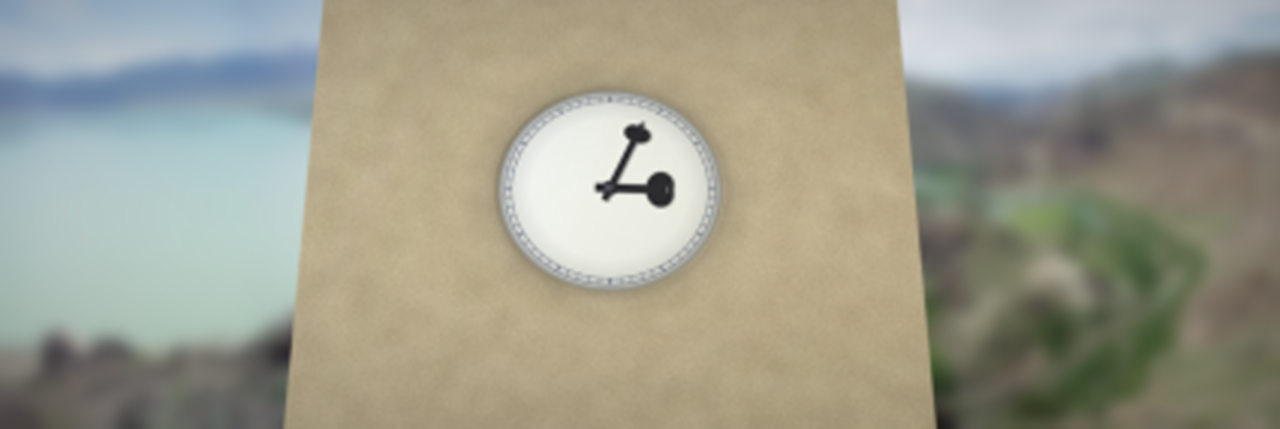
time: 3:04
